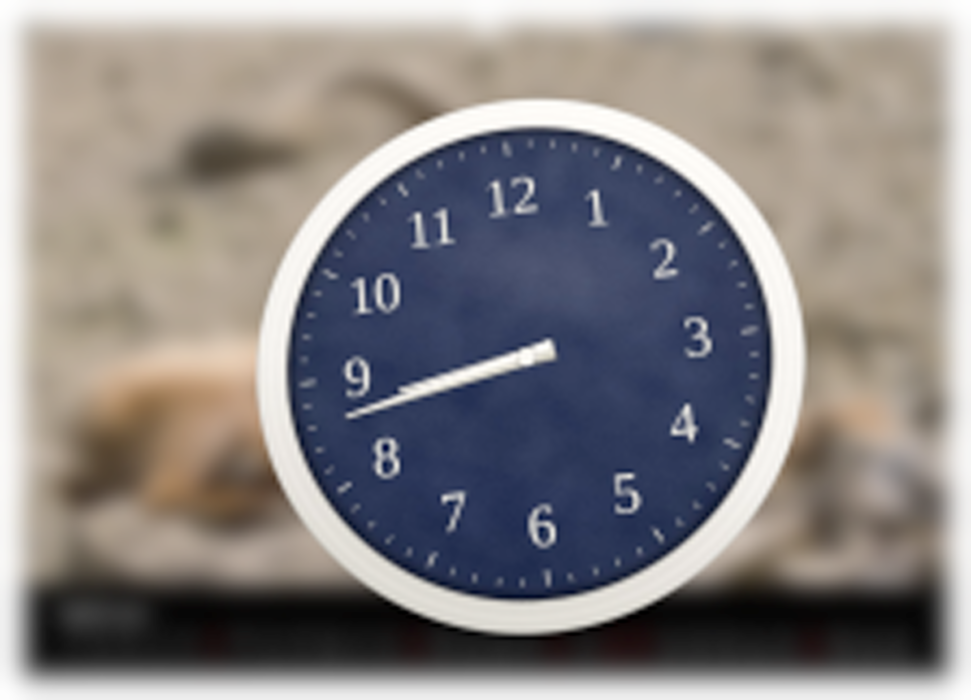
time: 8:43
